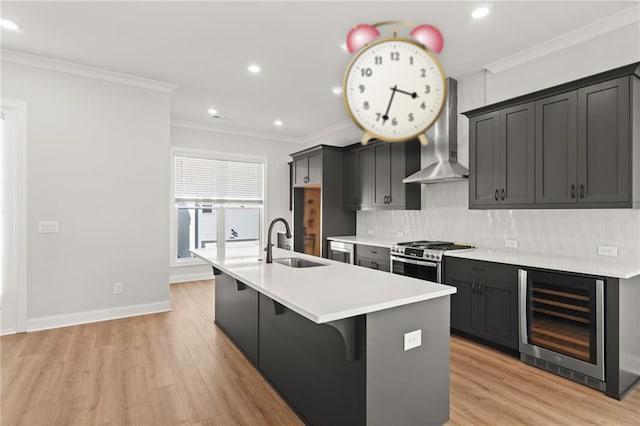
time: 3:33
